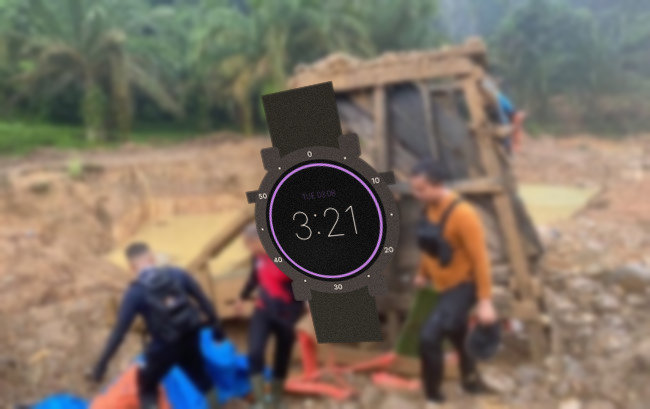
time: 3:21
